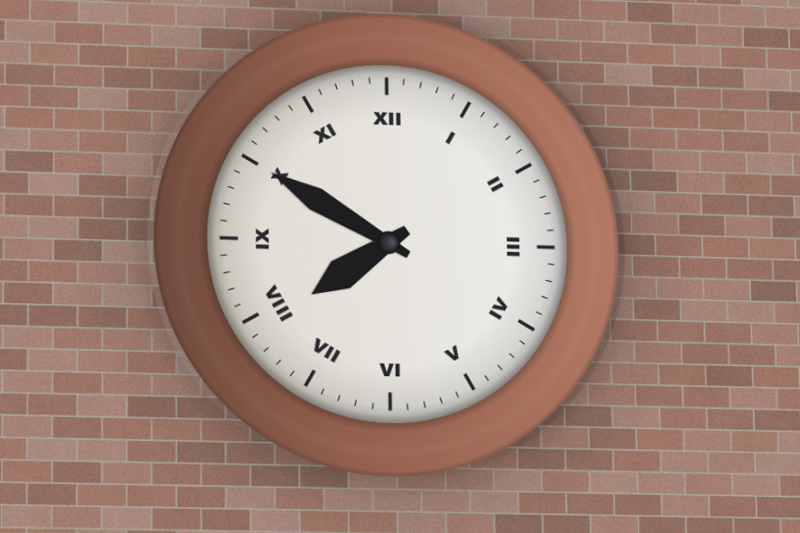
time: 7:50
